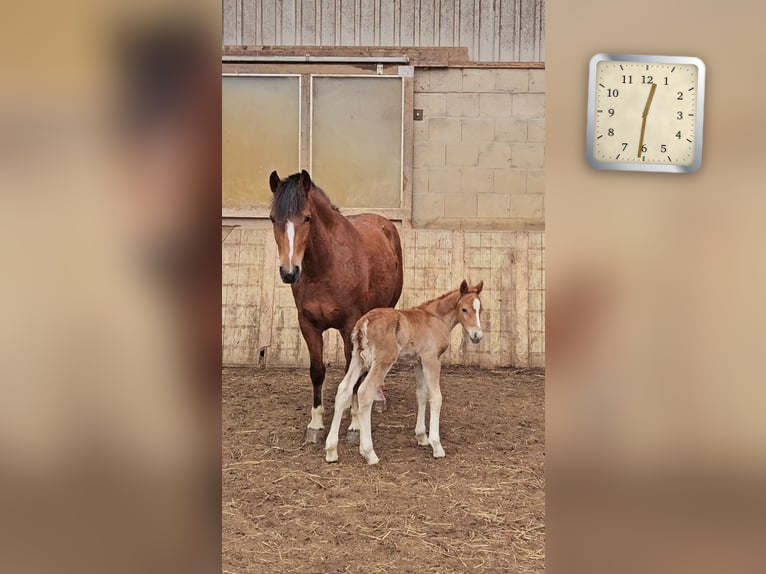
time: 12:31
